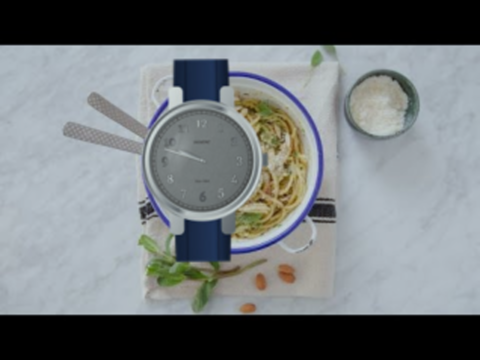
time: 9:48
